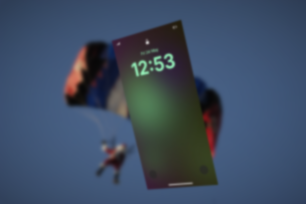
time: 12:53
